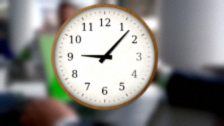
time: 9:07
